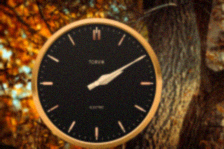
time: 2:10
